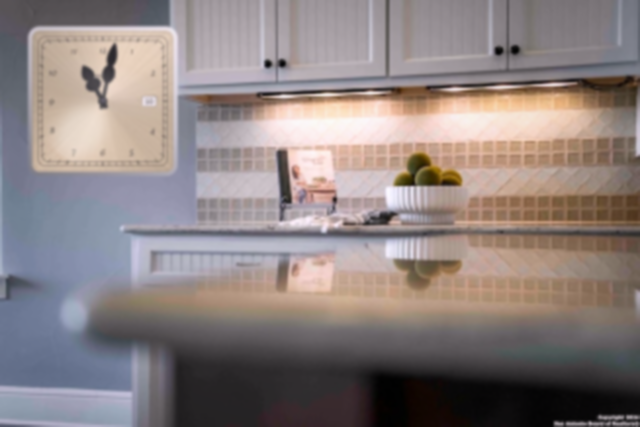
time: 11:02
